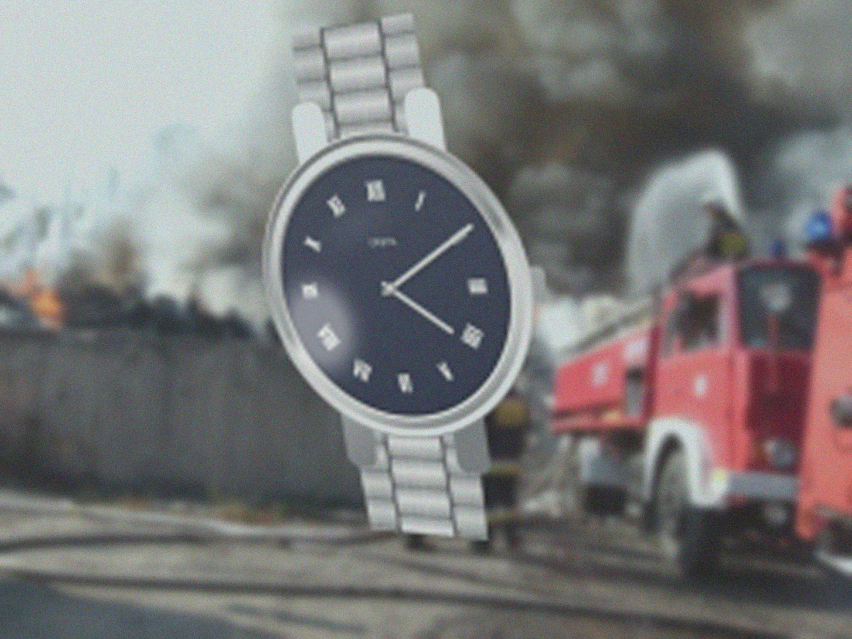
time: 4:10
